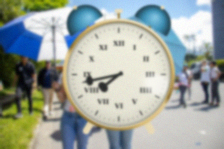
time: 7:43
